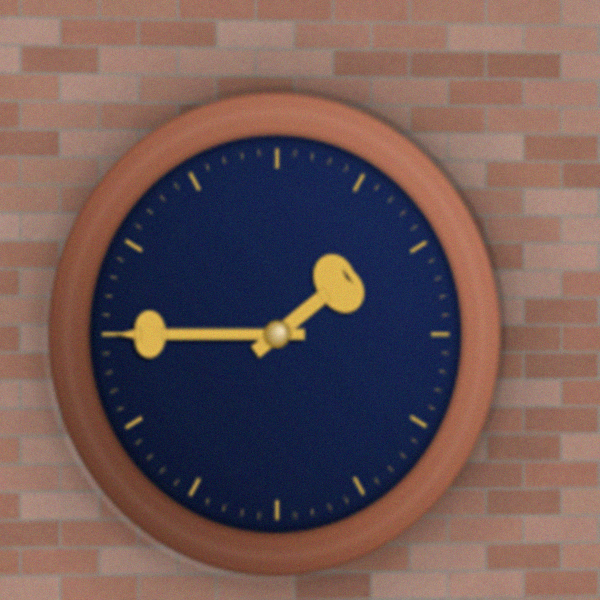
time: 1:45
